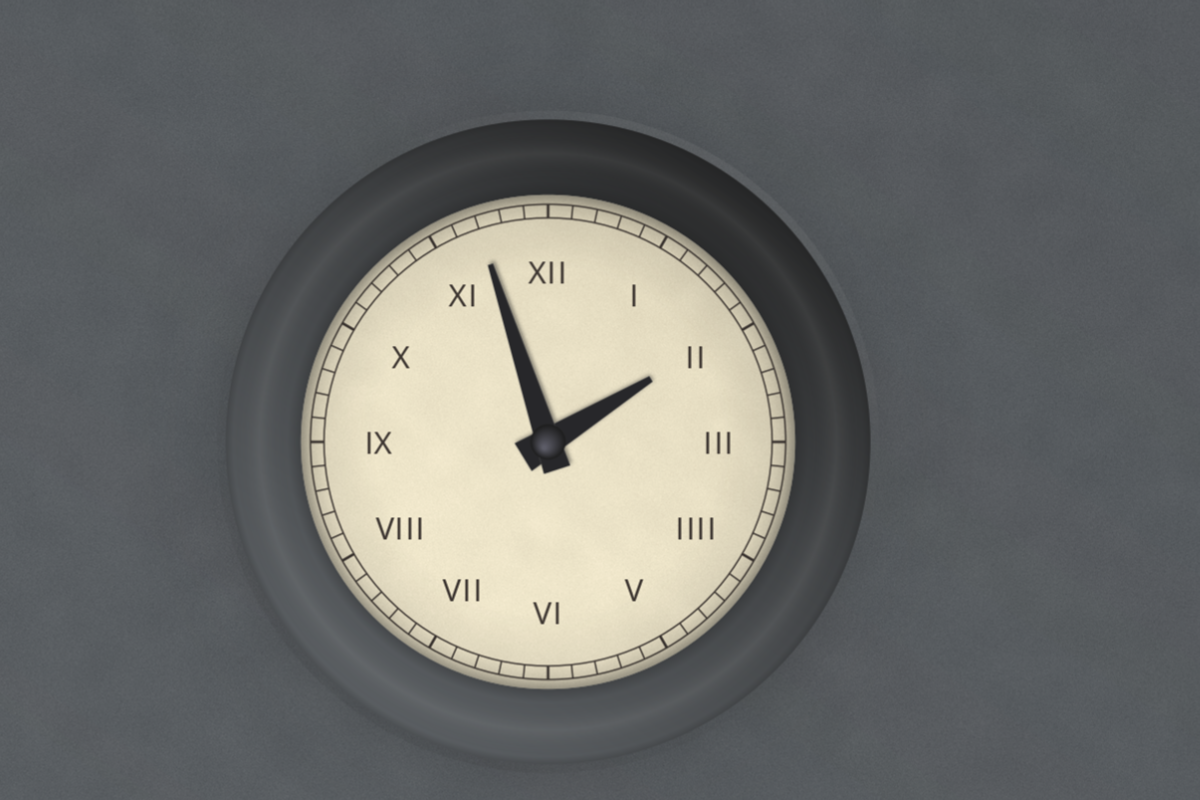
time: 1:57
